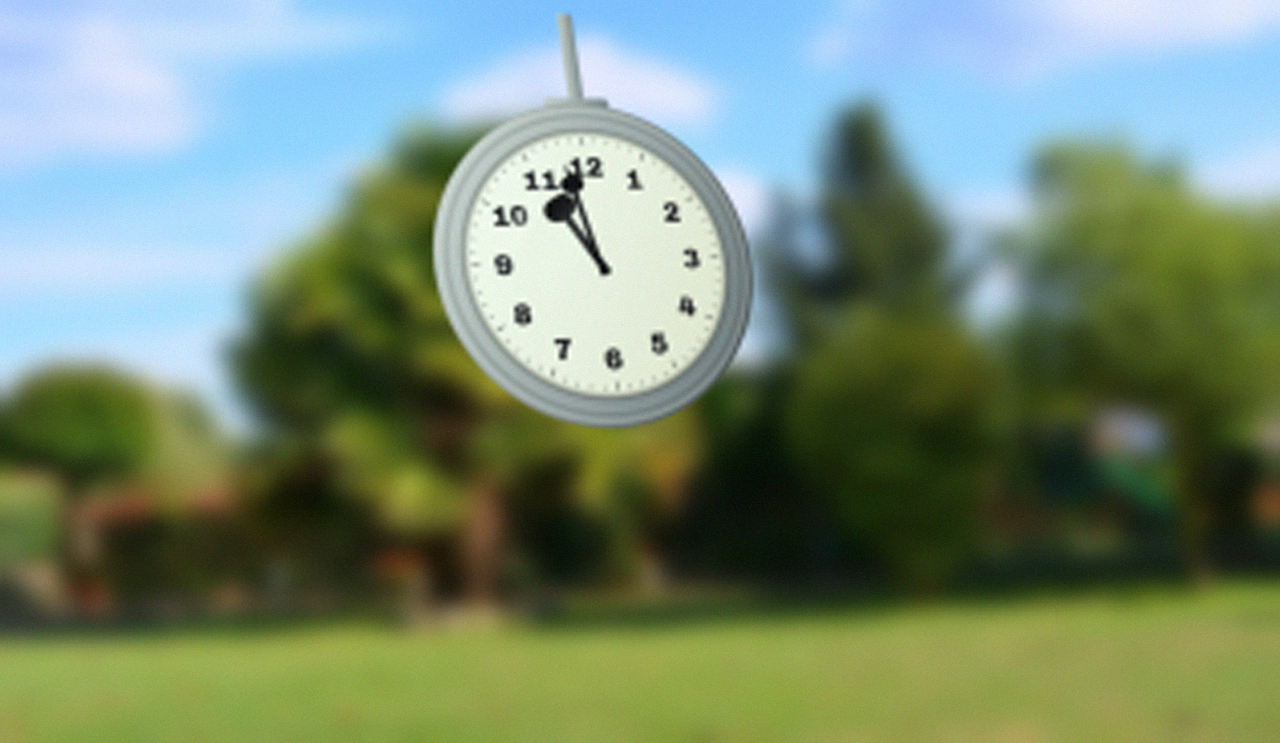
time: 10:58
